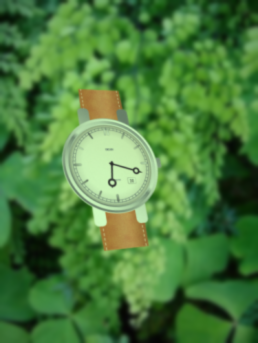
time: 6:18
